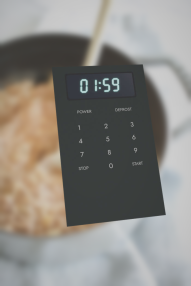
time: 1:59
